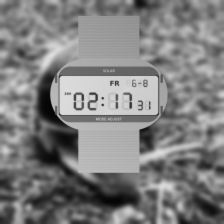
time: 2:17:31
